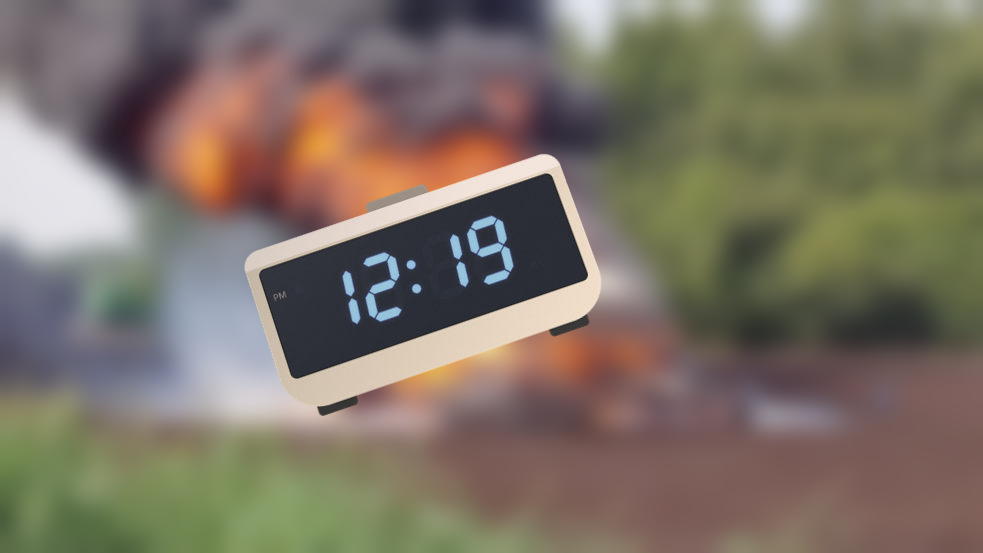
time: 12:19
